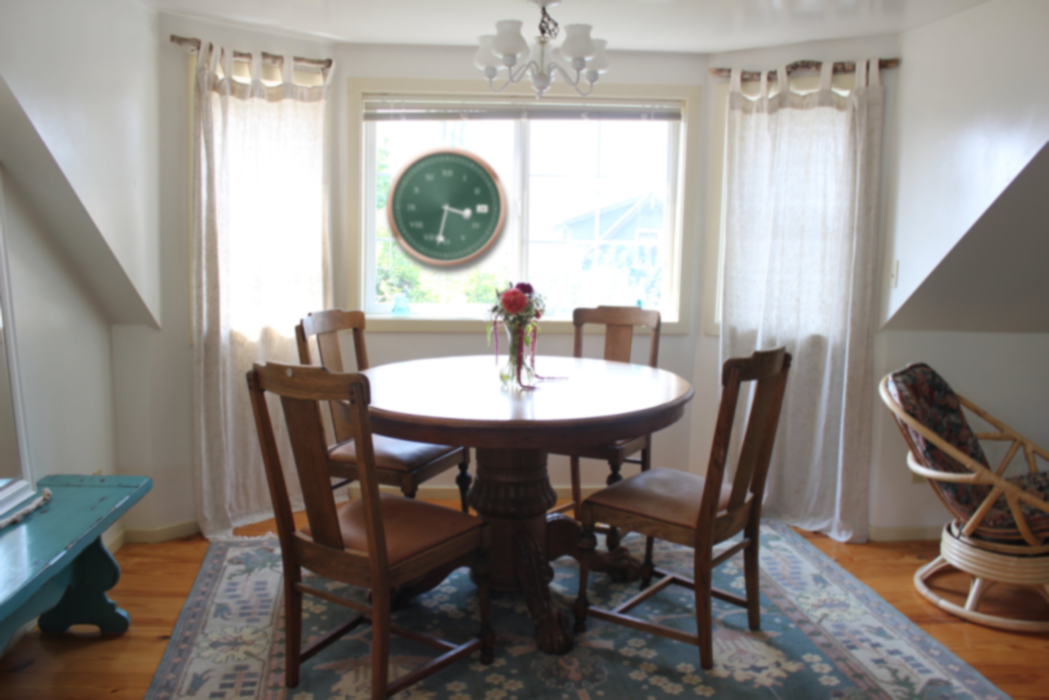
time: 3:32
